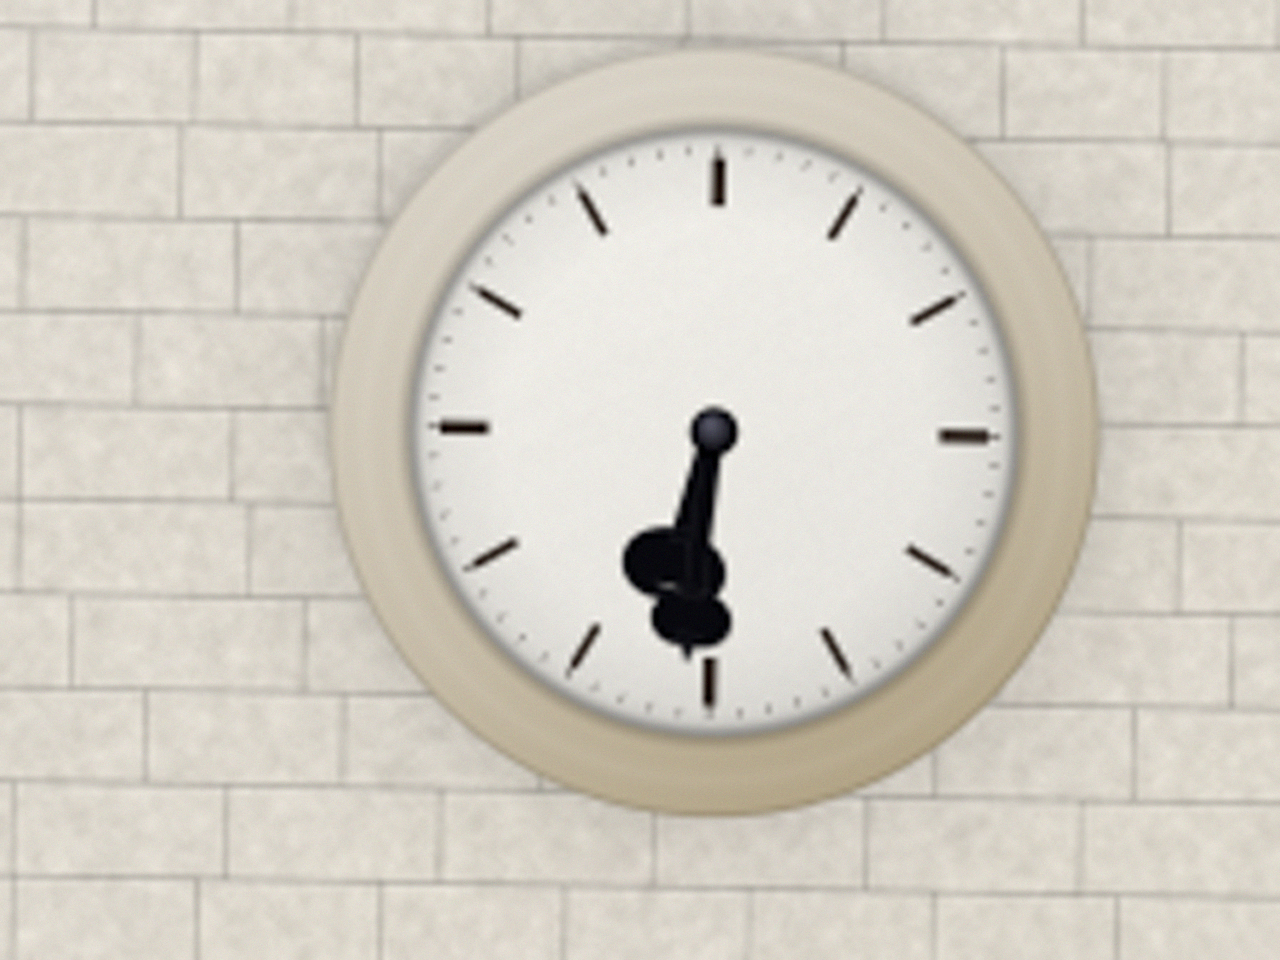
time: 6:31
